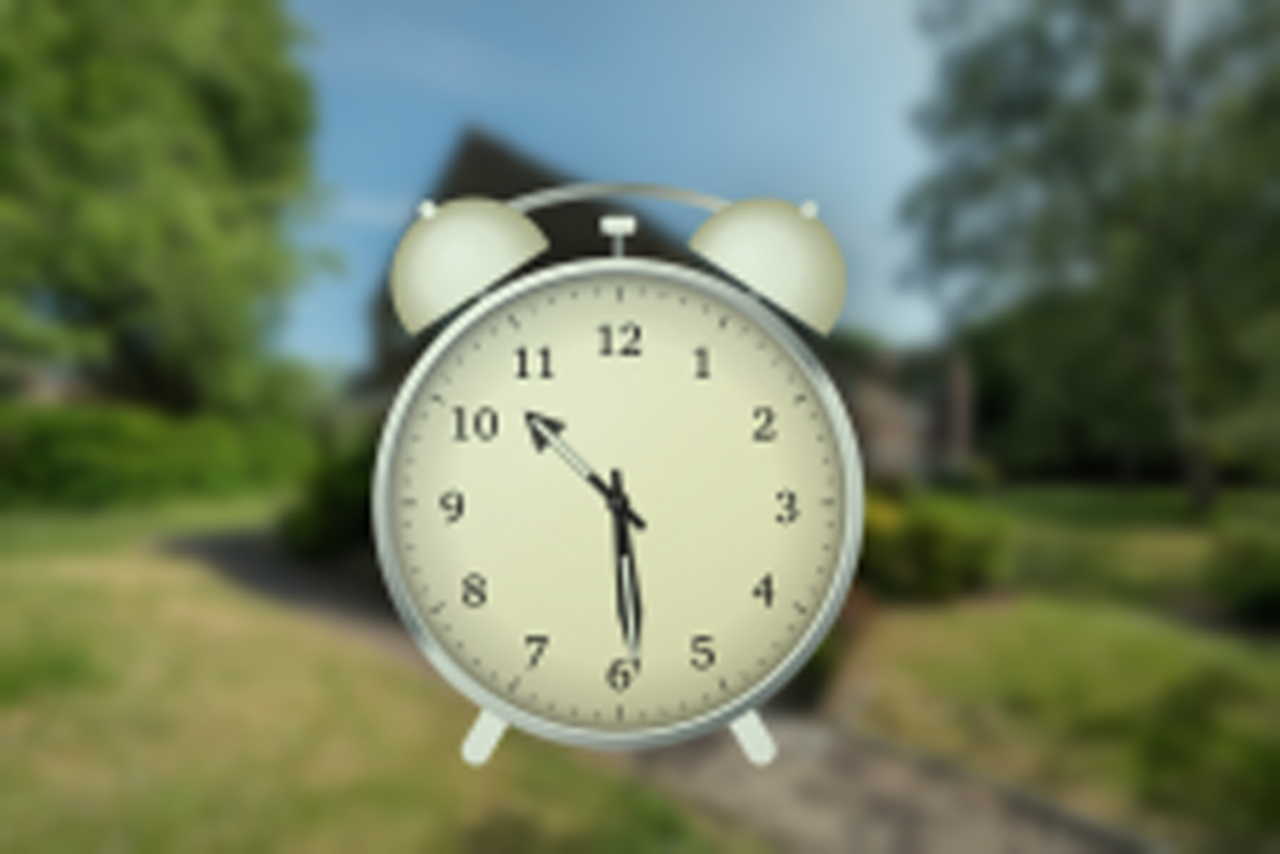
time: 10:29
